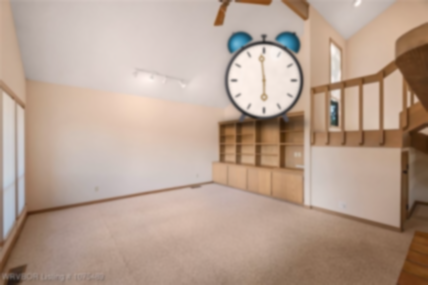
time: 5:59
